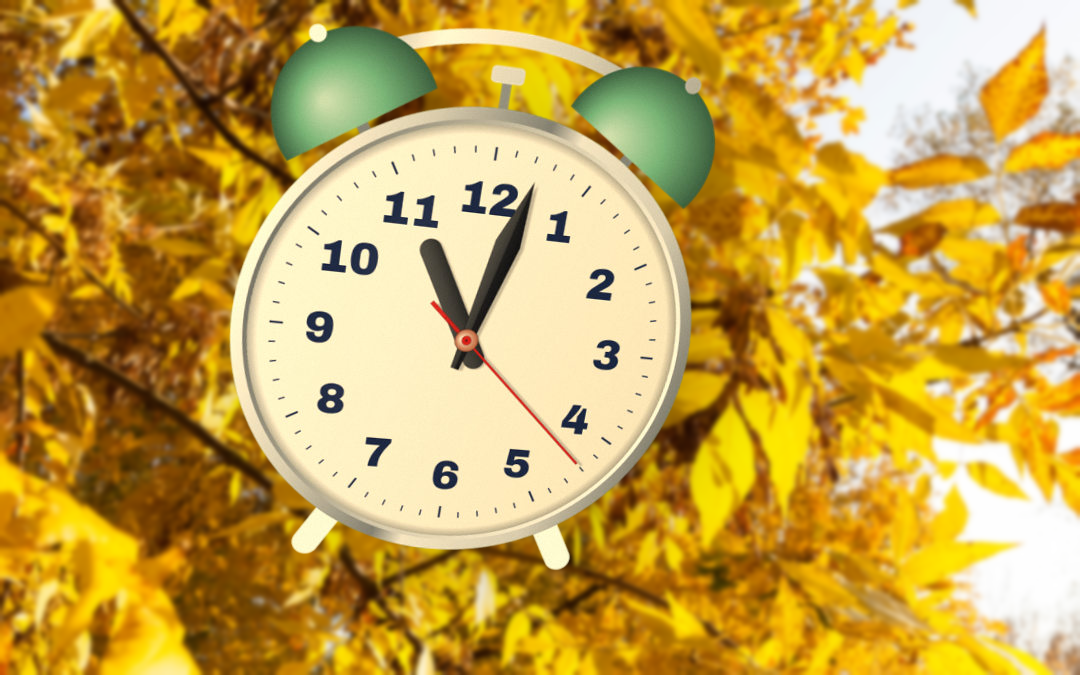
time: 11:02:22
